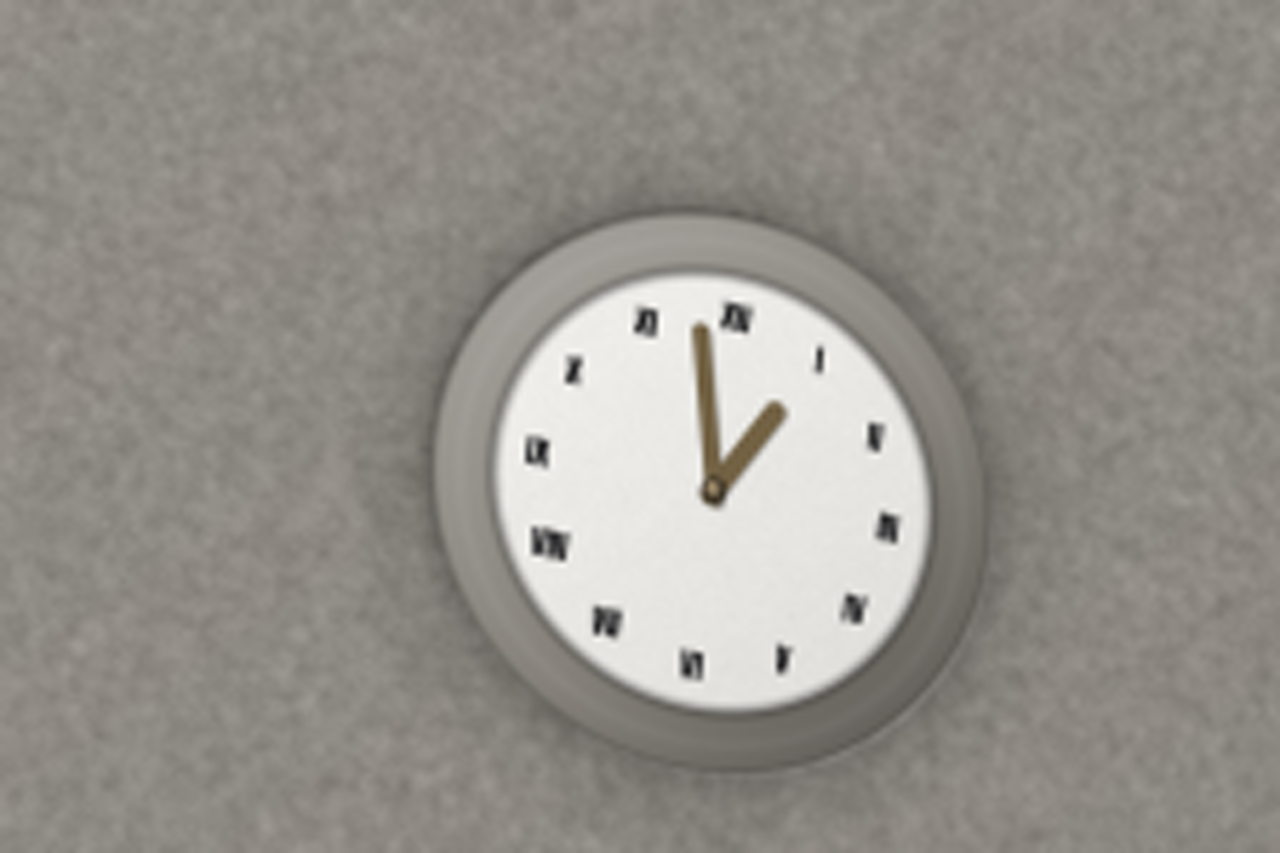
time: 12:58
